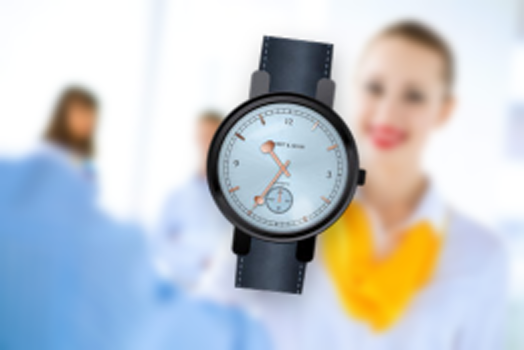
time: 10:35
